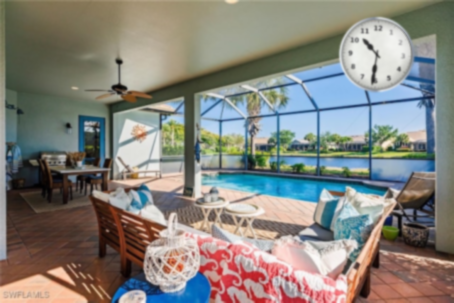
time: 10:31
